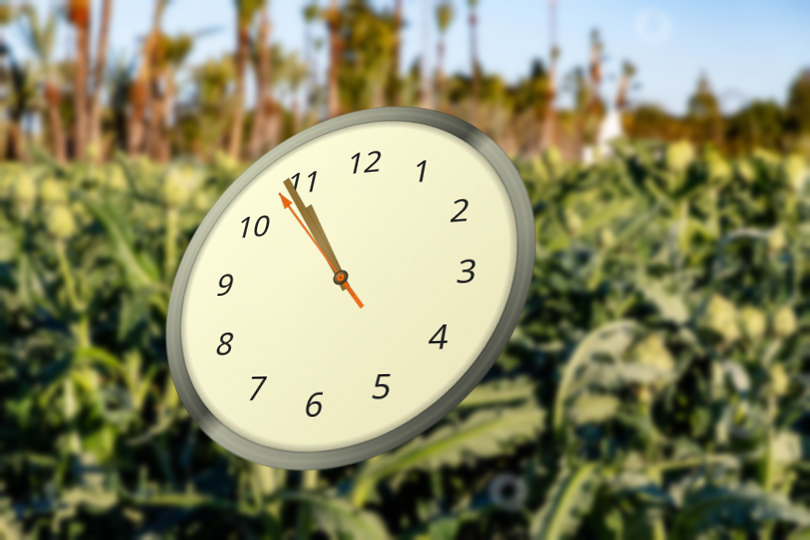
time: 10:53:53
